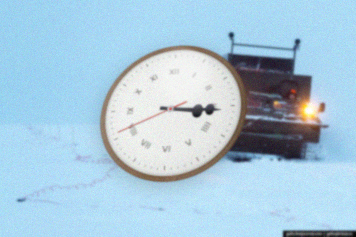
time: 3:15:41
